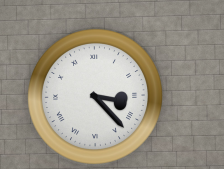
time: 3:23
